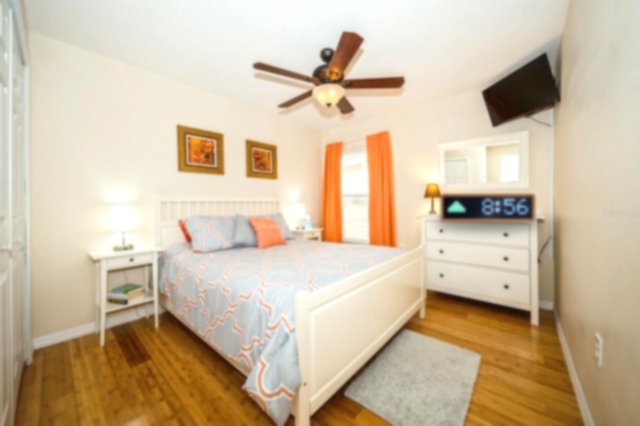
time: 8:56
